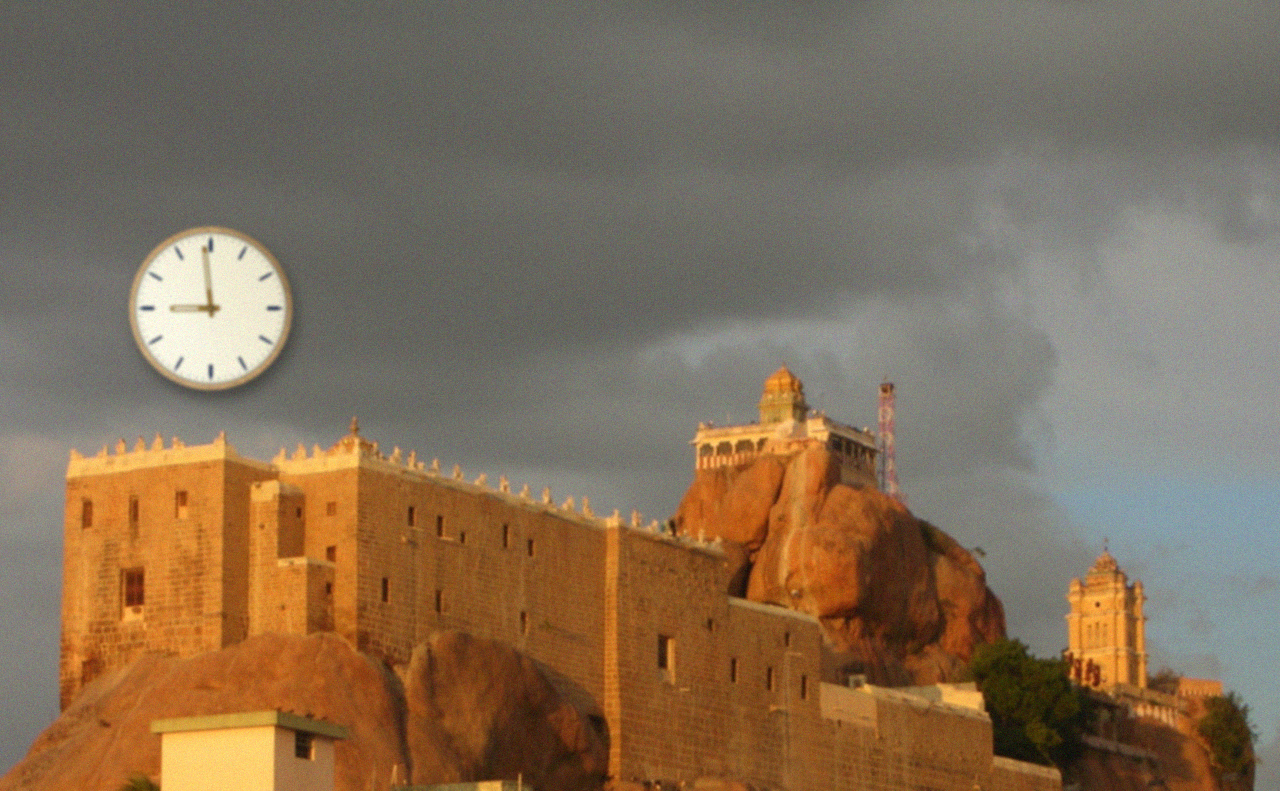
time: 8:59
